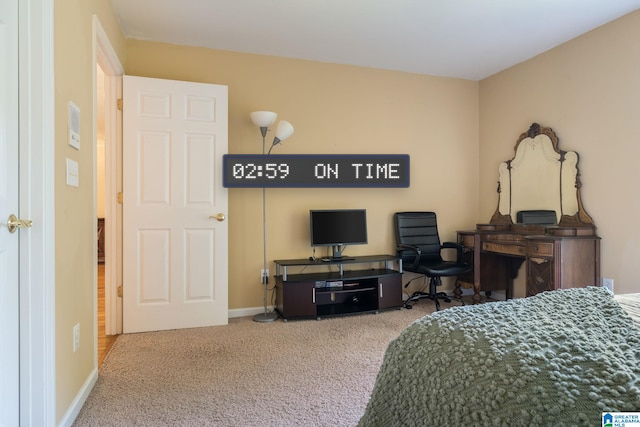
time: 2:59
